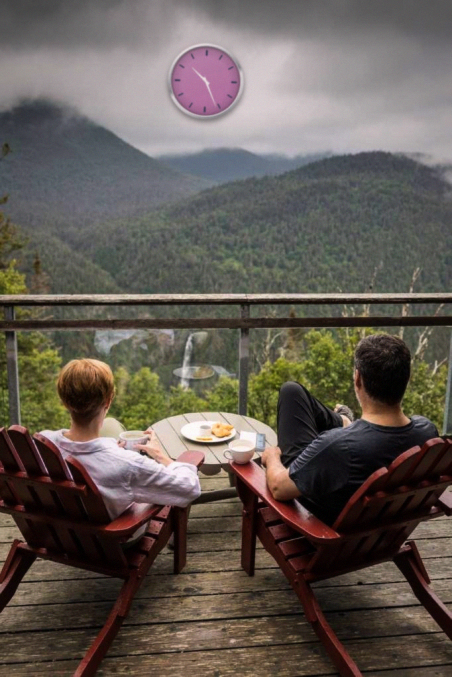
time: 10:26
